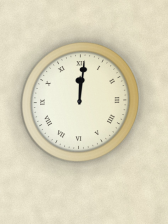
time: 12:01
